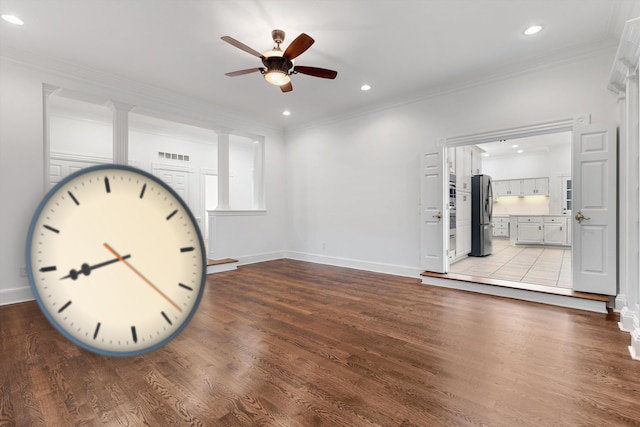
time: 8:43:23
